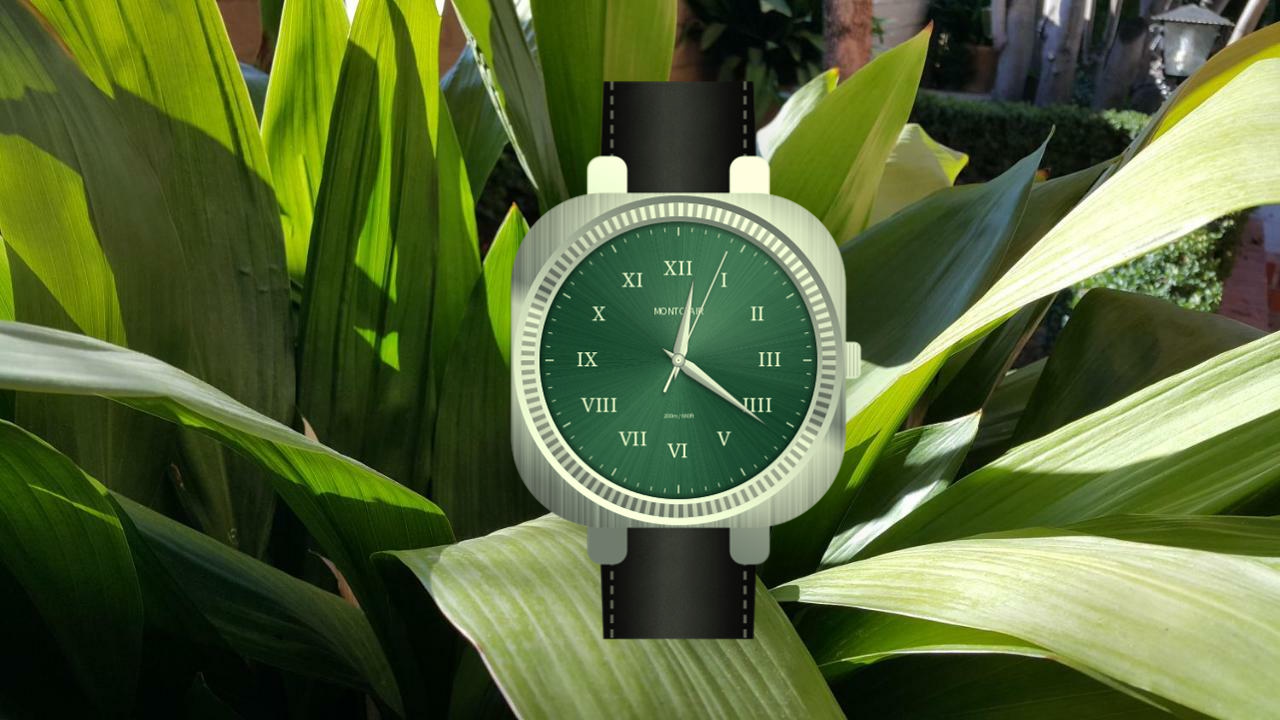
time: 12:21:04
